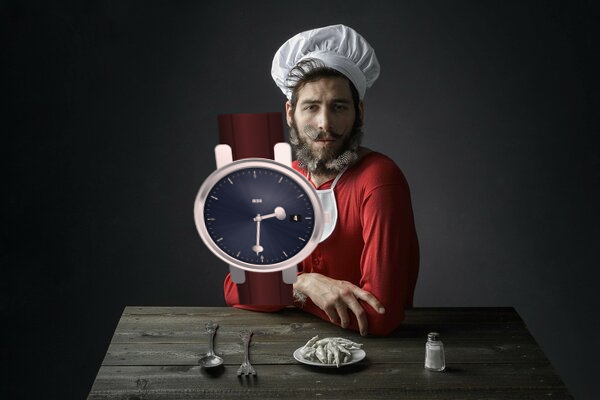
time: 2:31
